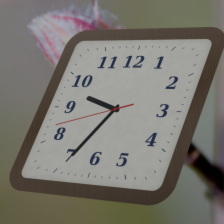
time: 9:34:42
